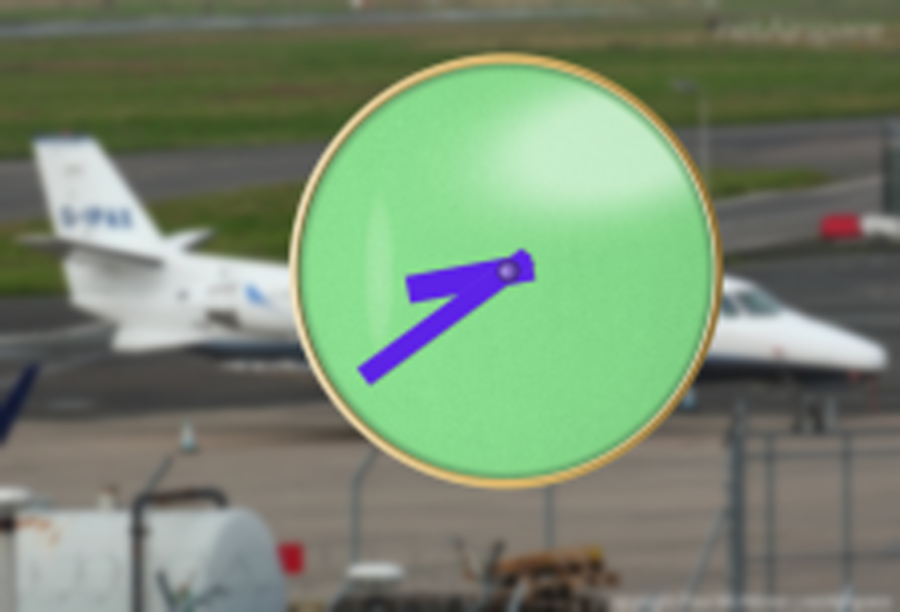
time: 8:39
